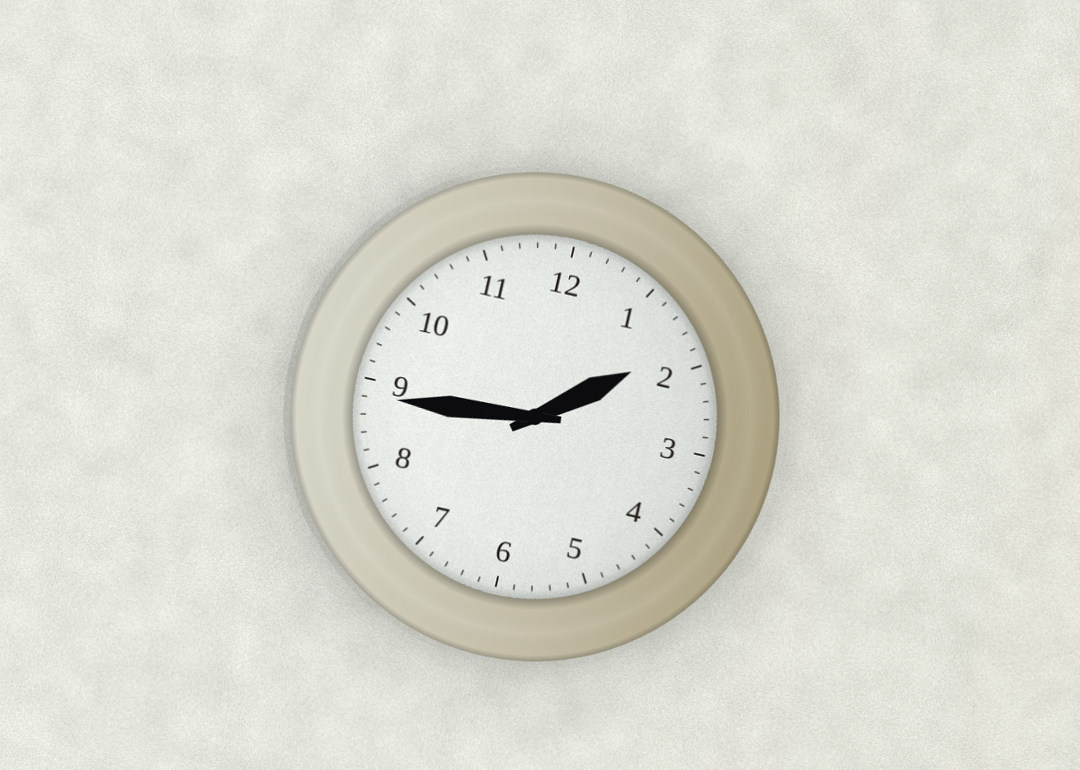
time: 1:44
